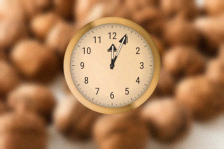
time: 12:04
